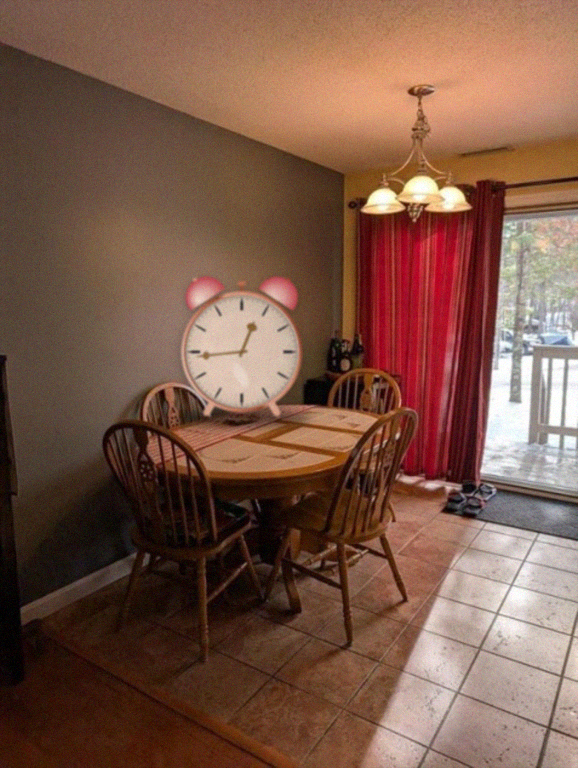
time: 12:44
